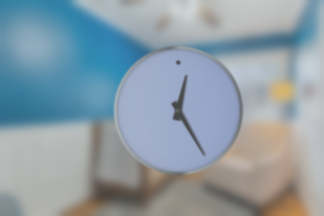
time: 12:25
